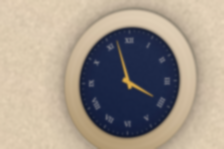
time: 3:57
